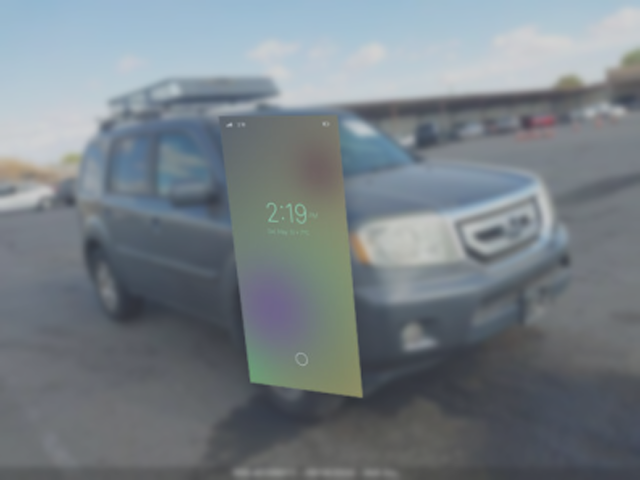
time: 2:19
